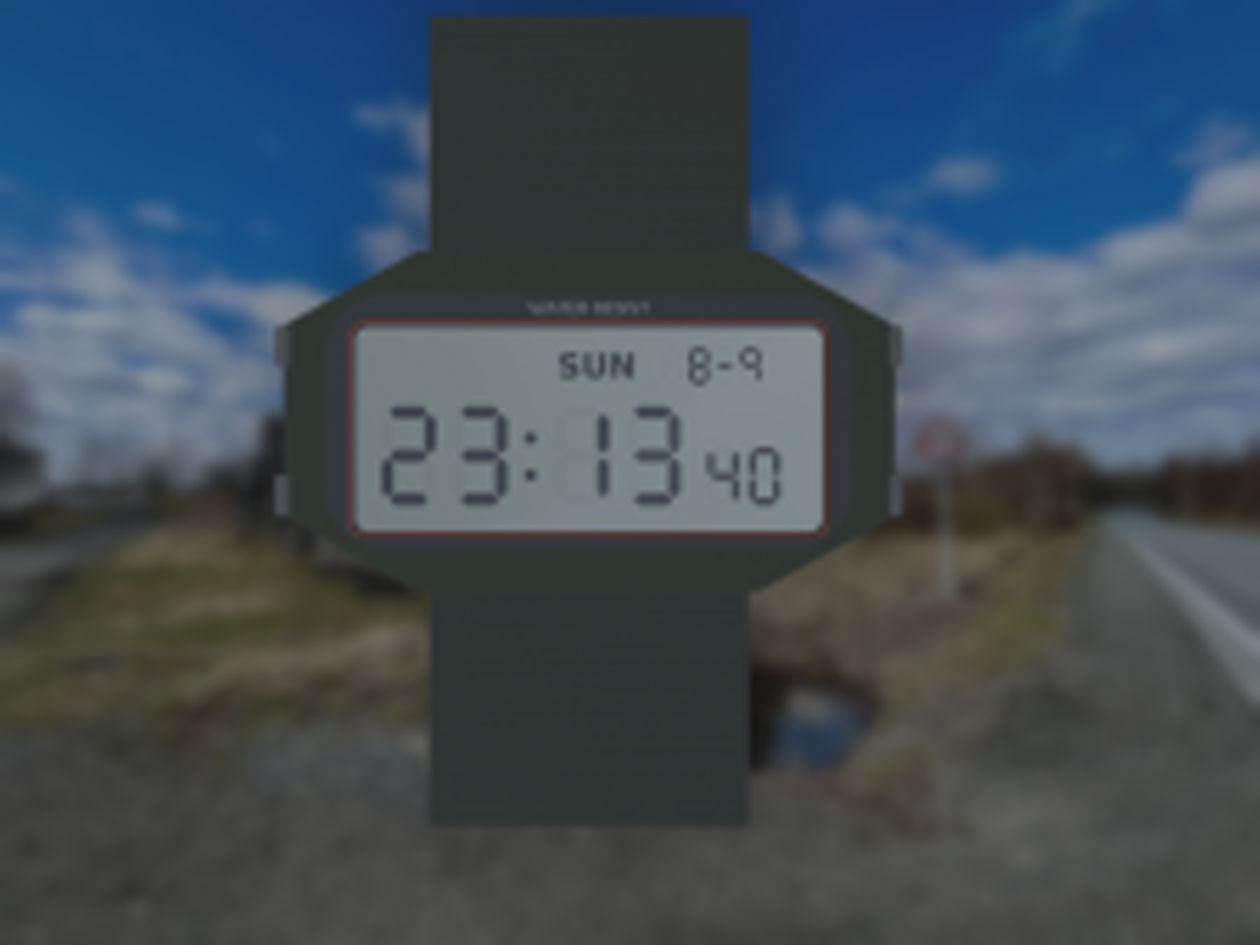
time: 23:13:40
